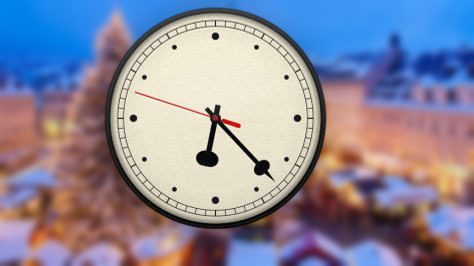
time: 6:22:48
